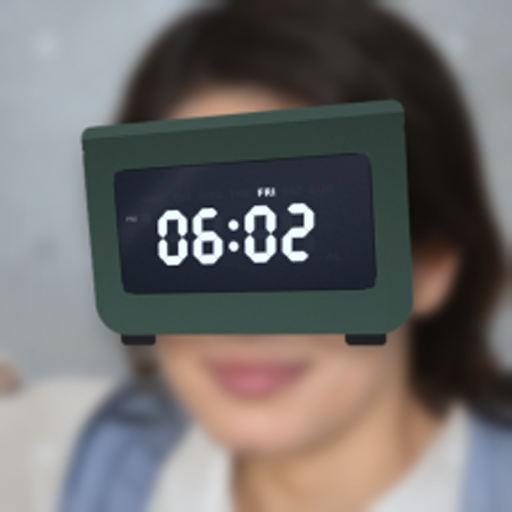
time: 6:02
